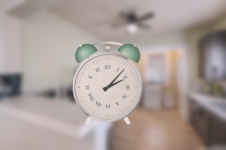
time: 2:07
